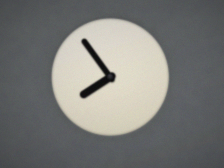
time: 7:54
